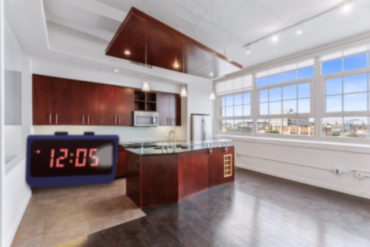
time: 12:05
